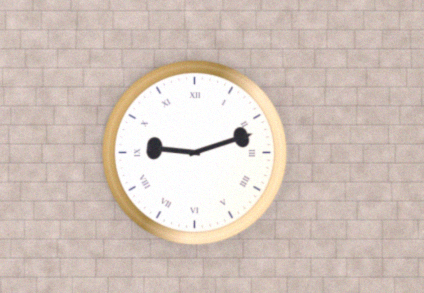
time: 9:12
